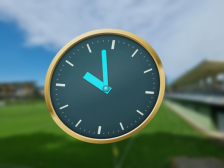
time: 9:58
